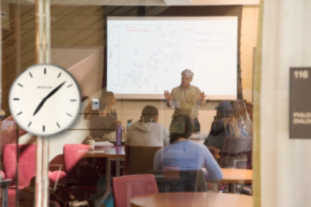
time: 7:08
